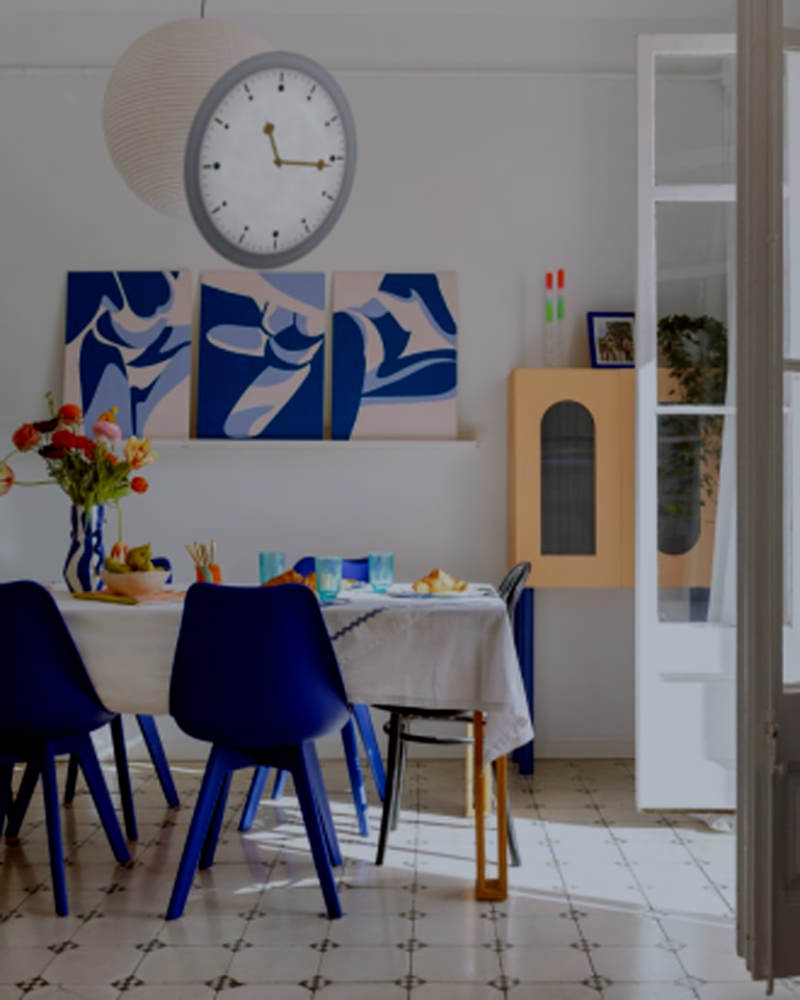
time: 11:16
